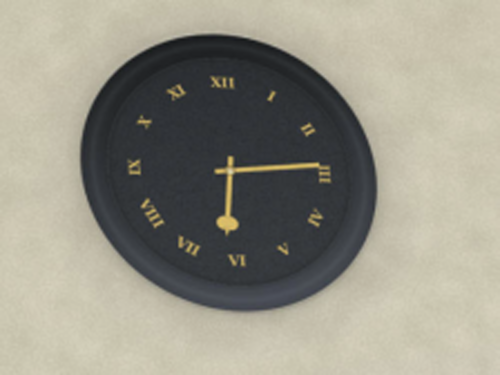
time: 6:14
